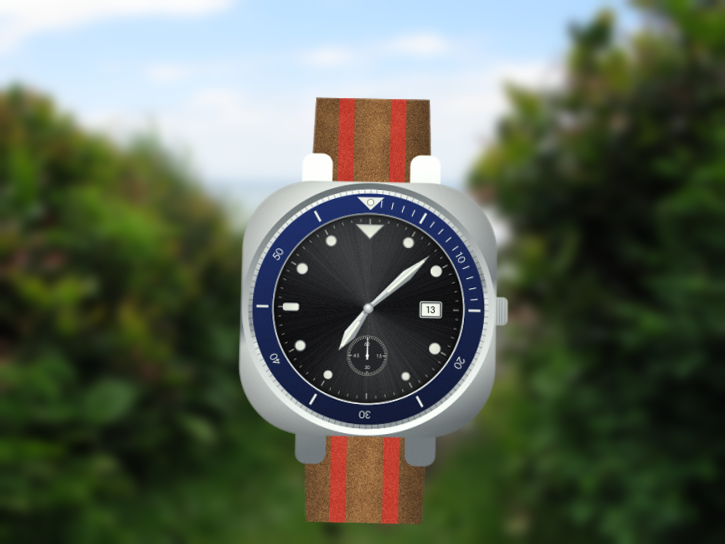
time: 7:08
